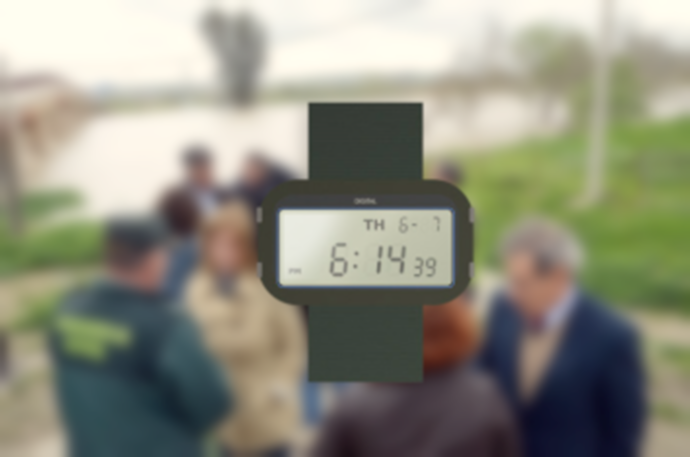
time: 6:14:39
